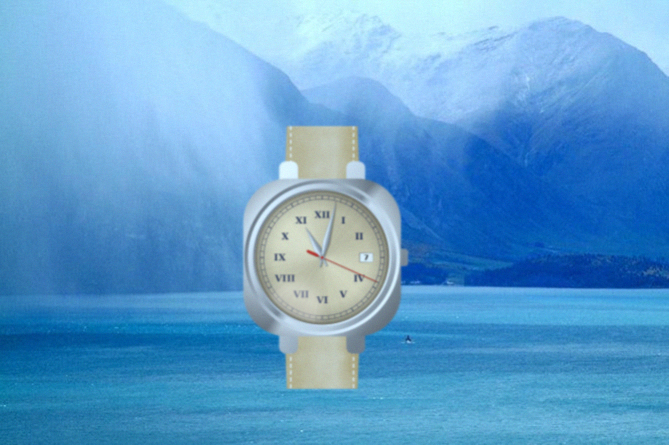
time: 11:02:19
